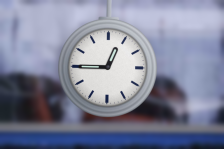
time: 12:45
